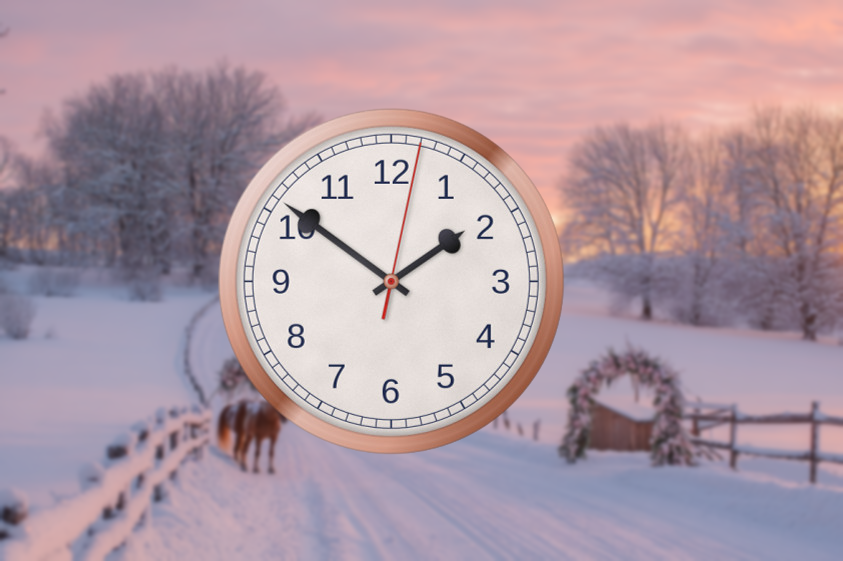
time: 1:51:02
